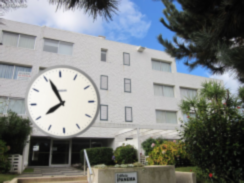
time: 7:56
